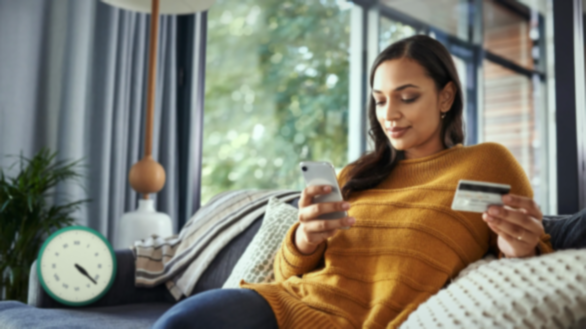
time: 4:22
